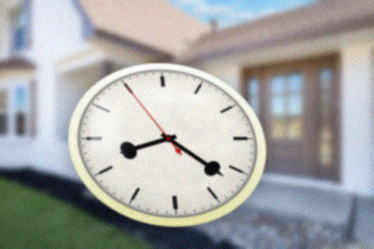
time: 8:21:55
